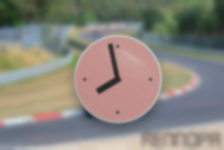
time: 7:58
